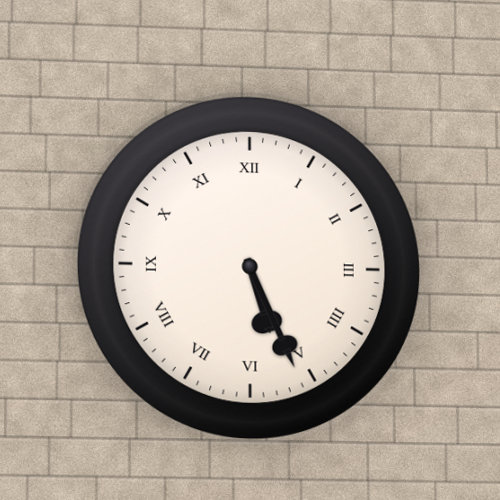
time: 5:26
